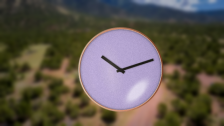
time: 10:12
